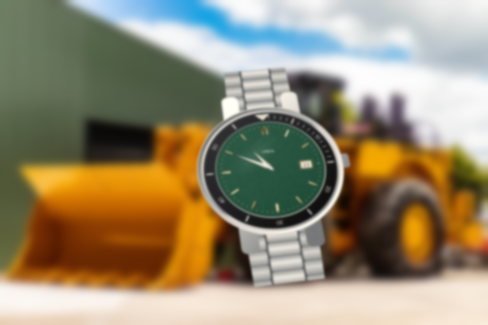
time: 10:50
